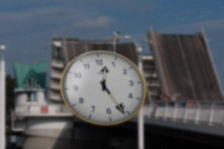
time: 12:26
